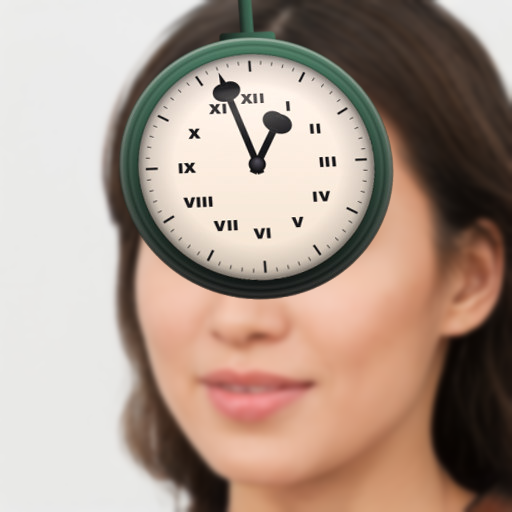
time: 12:57
